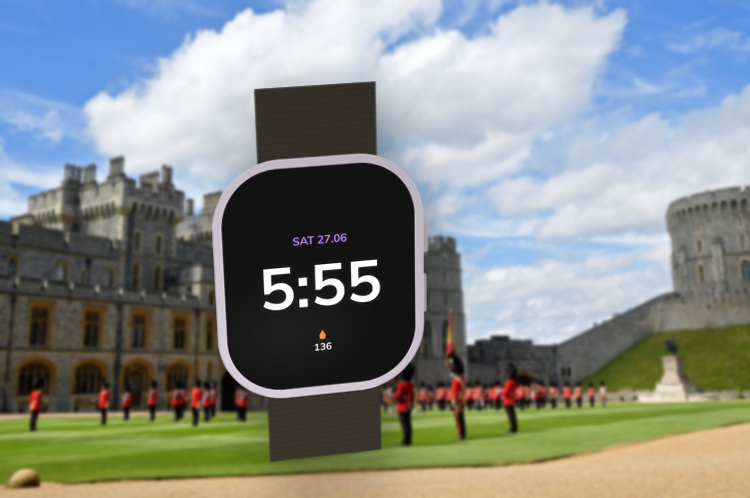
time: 5:55
